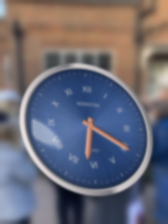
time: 6:20
